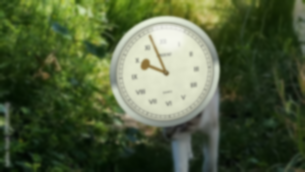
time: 9:57
